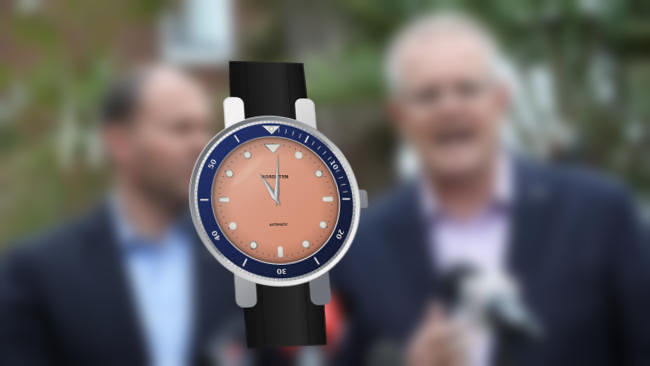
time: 11:01
